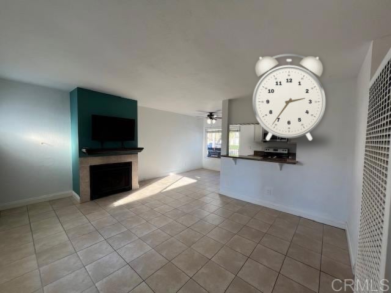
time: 2:36
